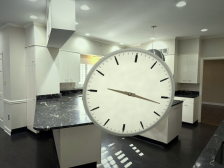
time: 9:17
